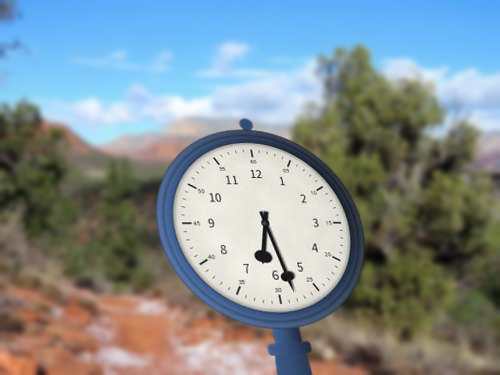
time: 6:28
